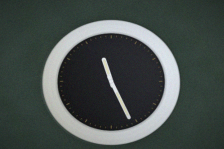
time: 11:26
